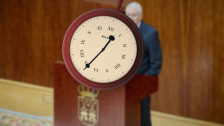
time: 12:34
